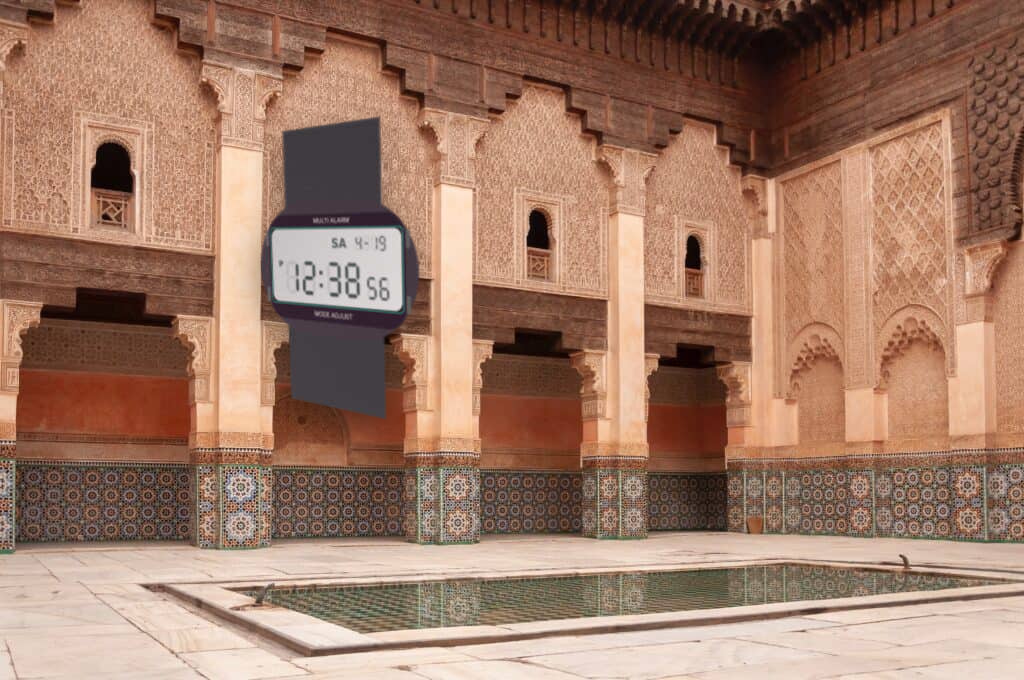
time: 12:38:56
